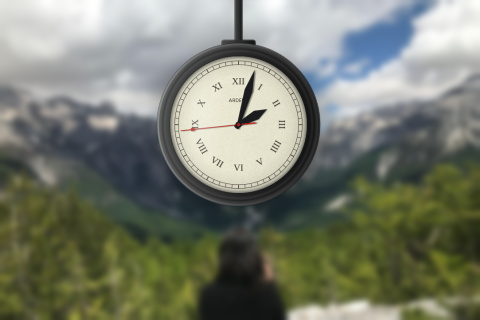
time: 2:02:44
